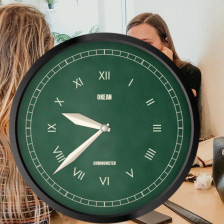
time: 9:38
